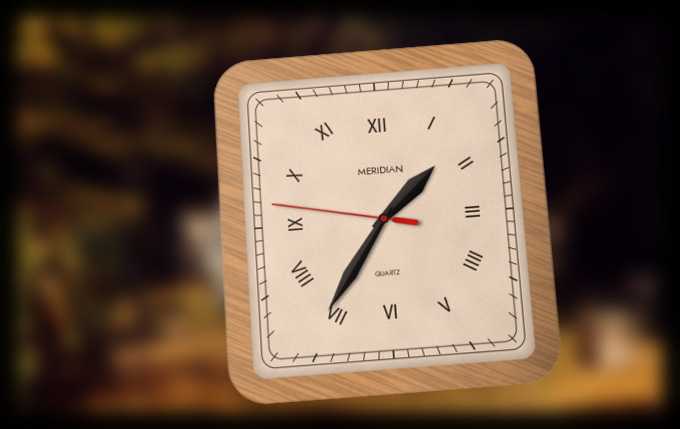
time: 1:35:47
